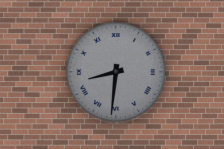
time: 8:31
